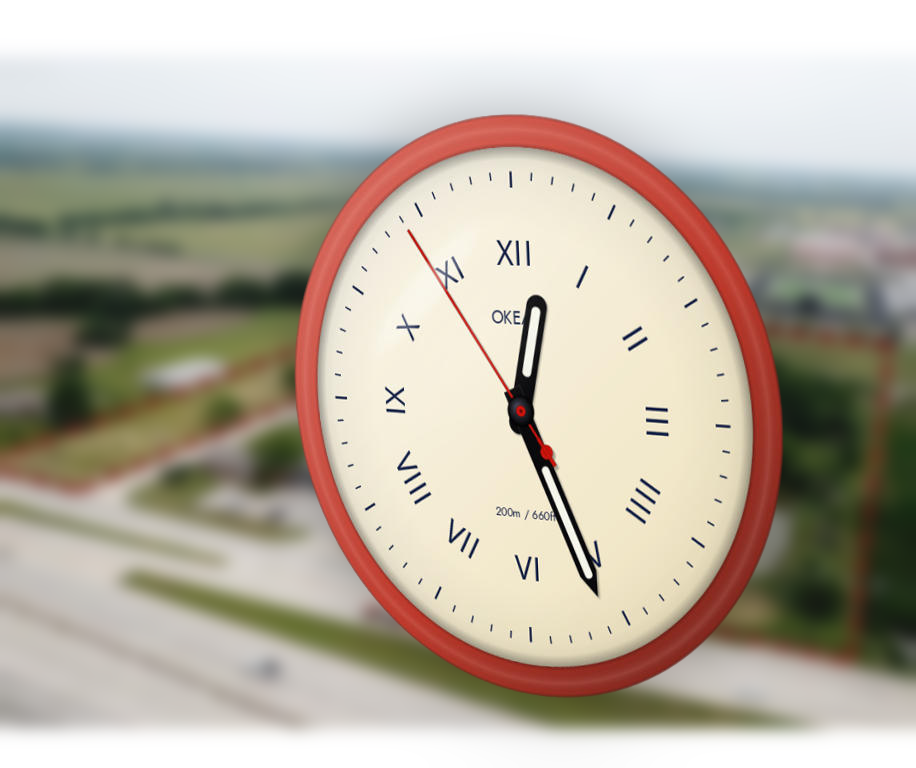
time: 12:25:54
